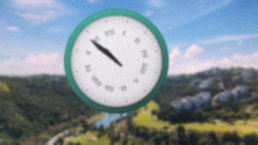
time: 10:54
